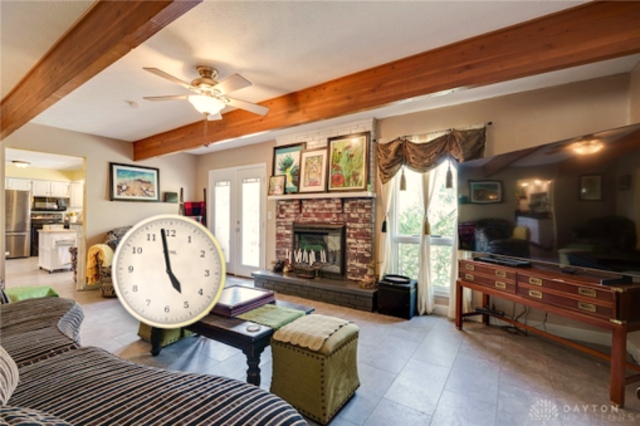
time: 4:58
